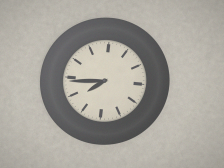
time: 7:44
